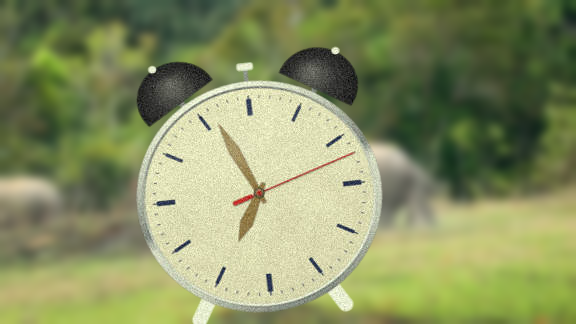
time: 6:56:12
